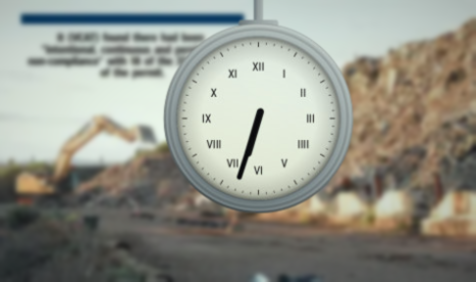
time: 6:33
